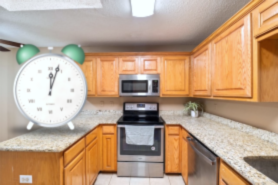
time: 12:03
